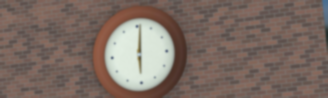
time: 6:01
